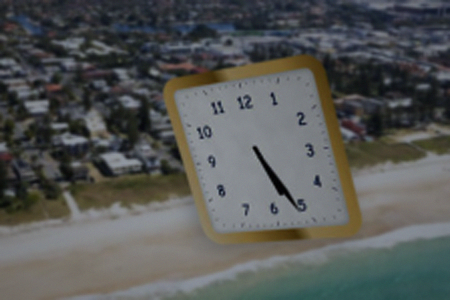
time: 5:26
